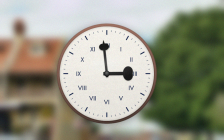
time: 2:59
